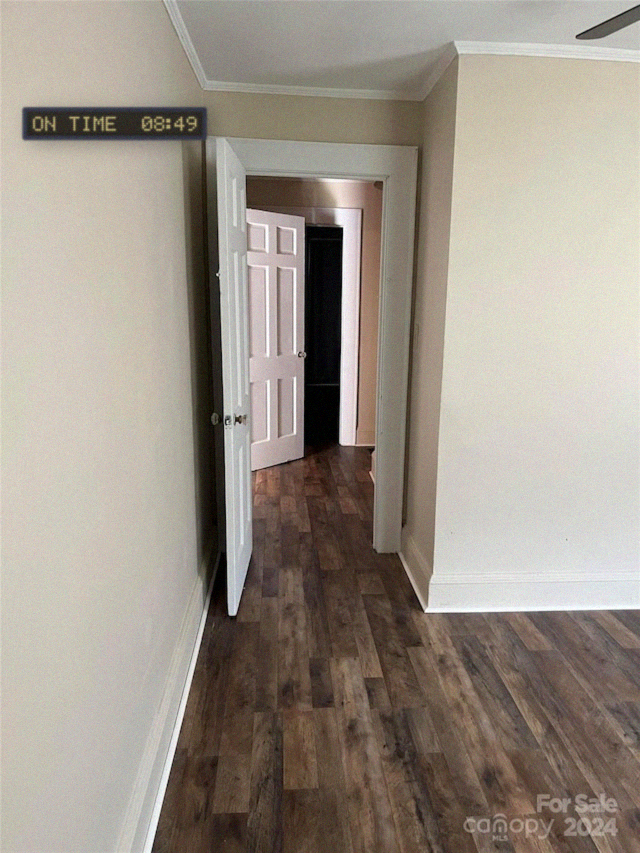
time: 8:49
